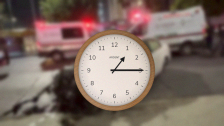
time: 1:15
